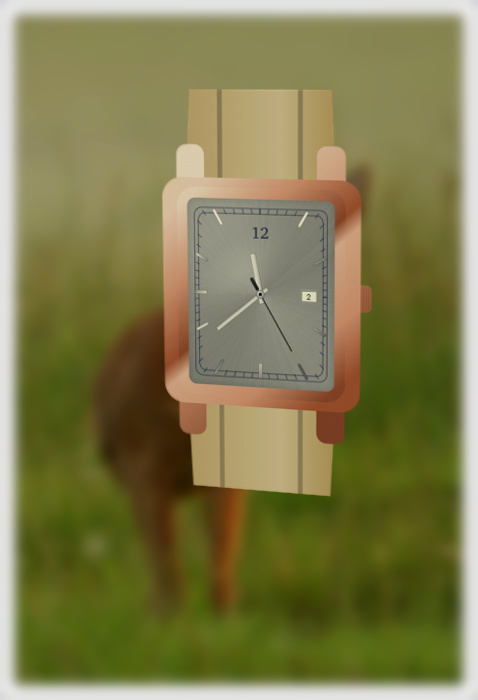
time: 11:38:25
